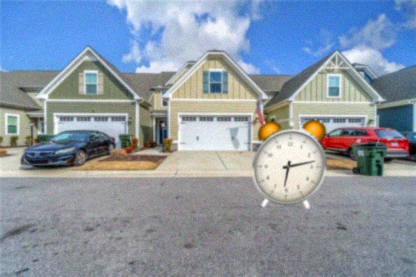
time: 6:13
